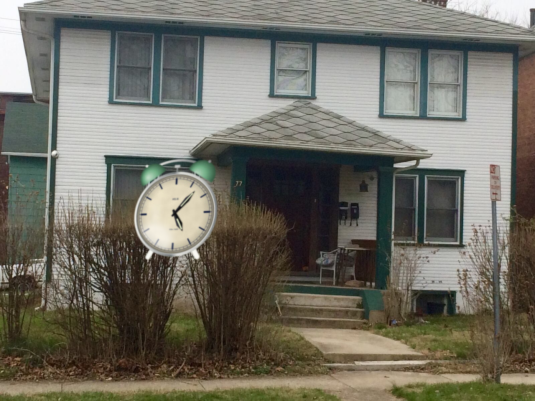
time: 5:07
